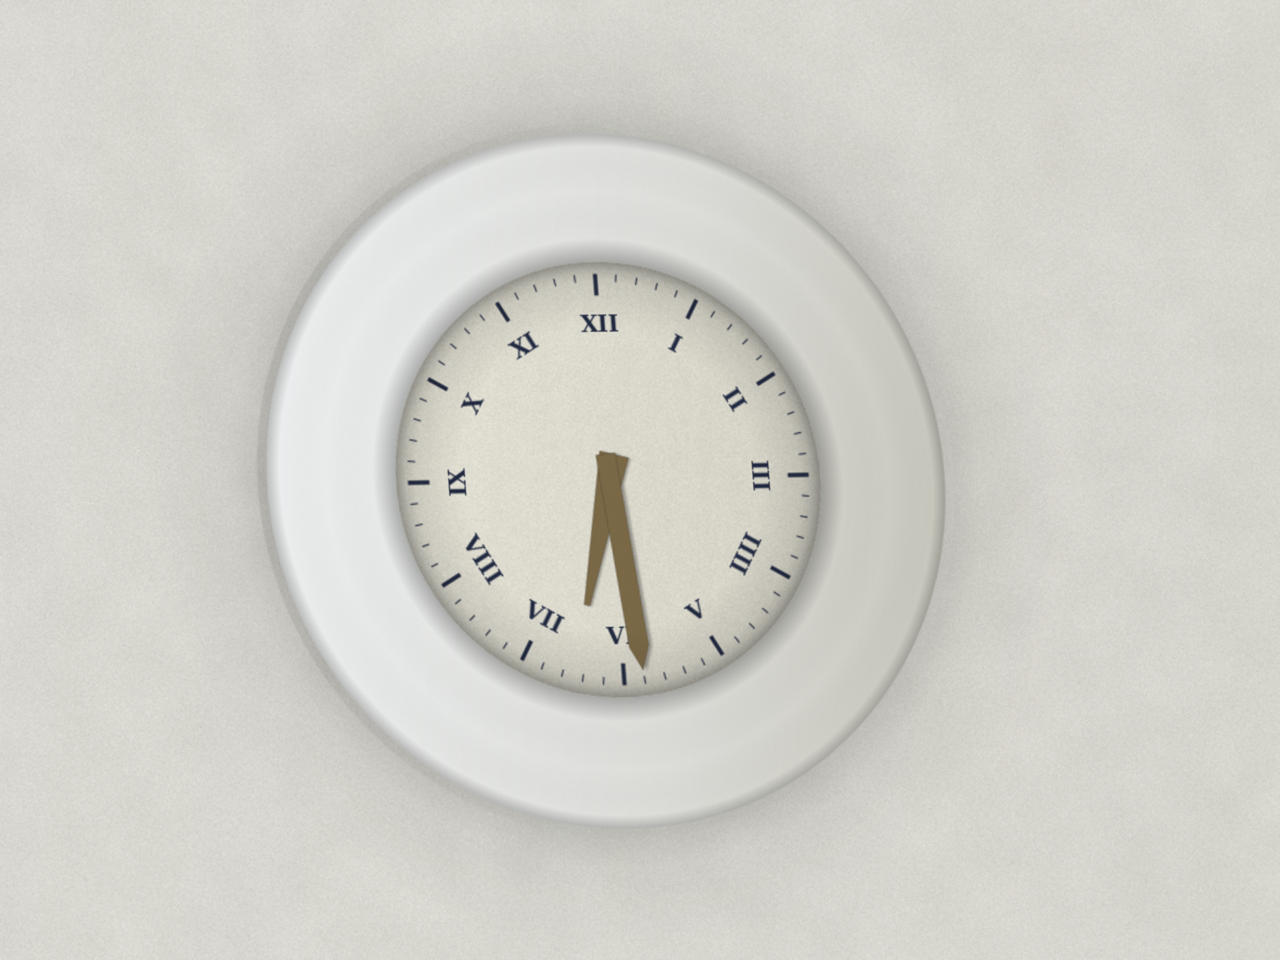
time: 6:29
